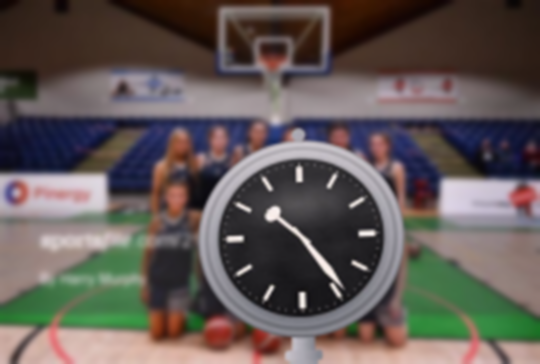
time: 10:24
